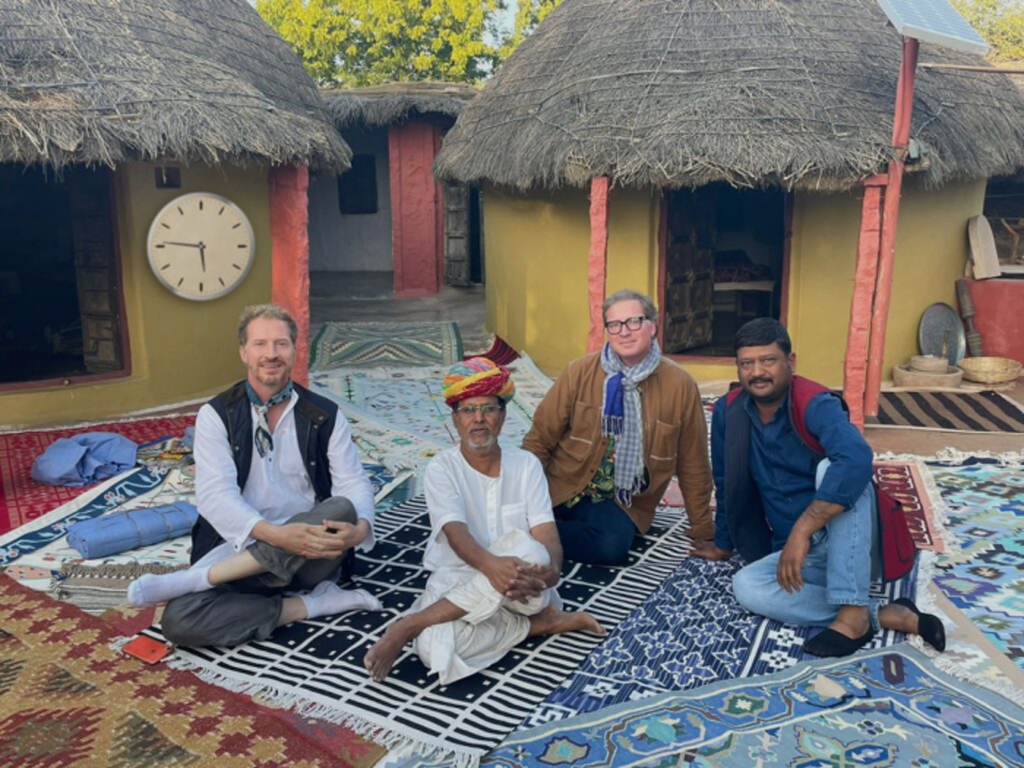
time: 5:46
